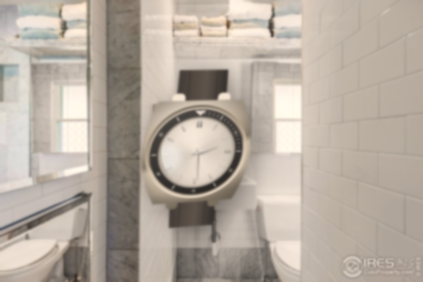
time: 2:29
